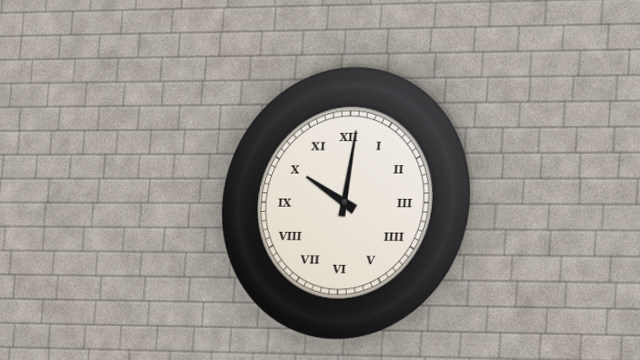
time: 10:01
